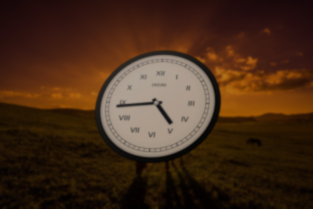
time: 4:44
